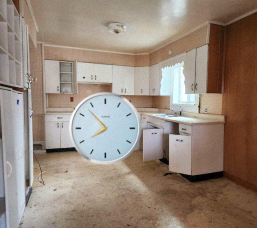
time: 7:53
